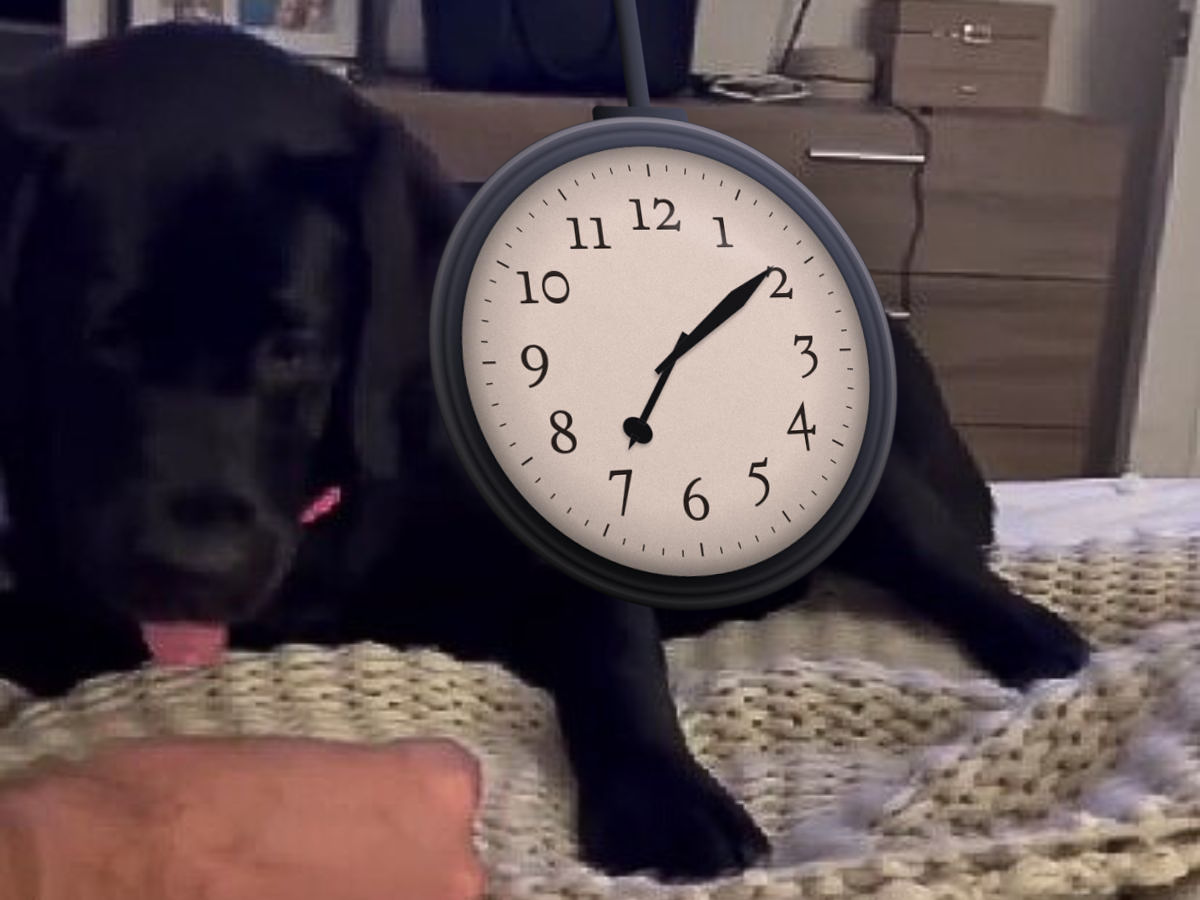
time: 7:09
